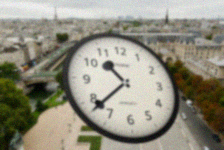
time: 10:38
